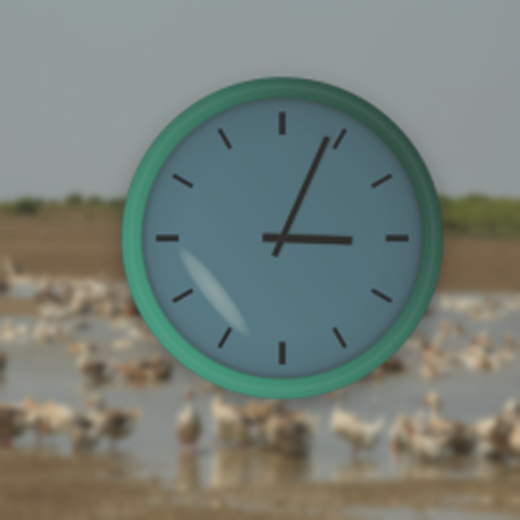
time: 3:04
